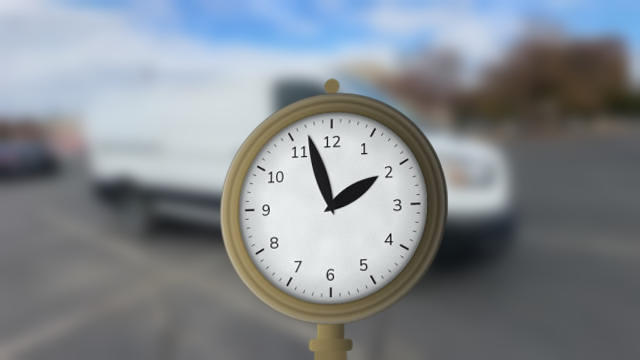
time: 1:57
